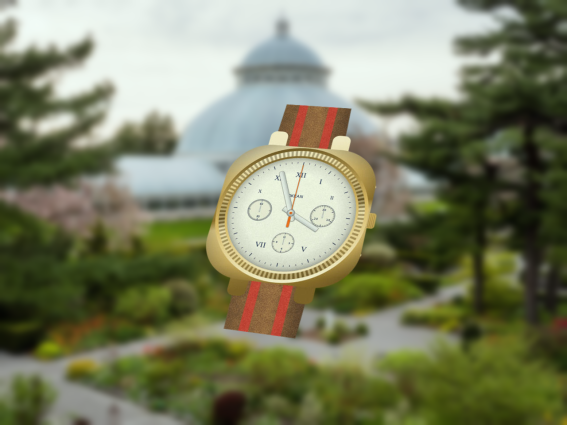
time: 3:56
